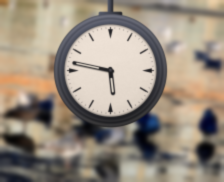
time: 5:47
